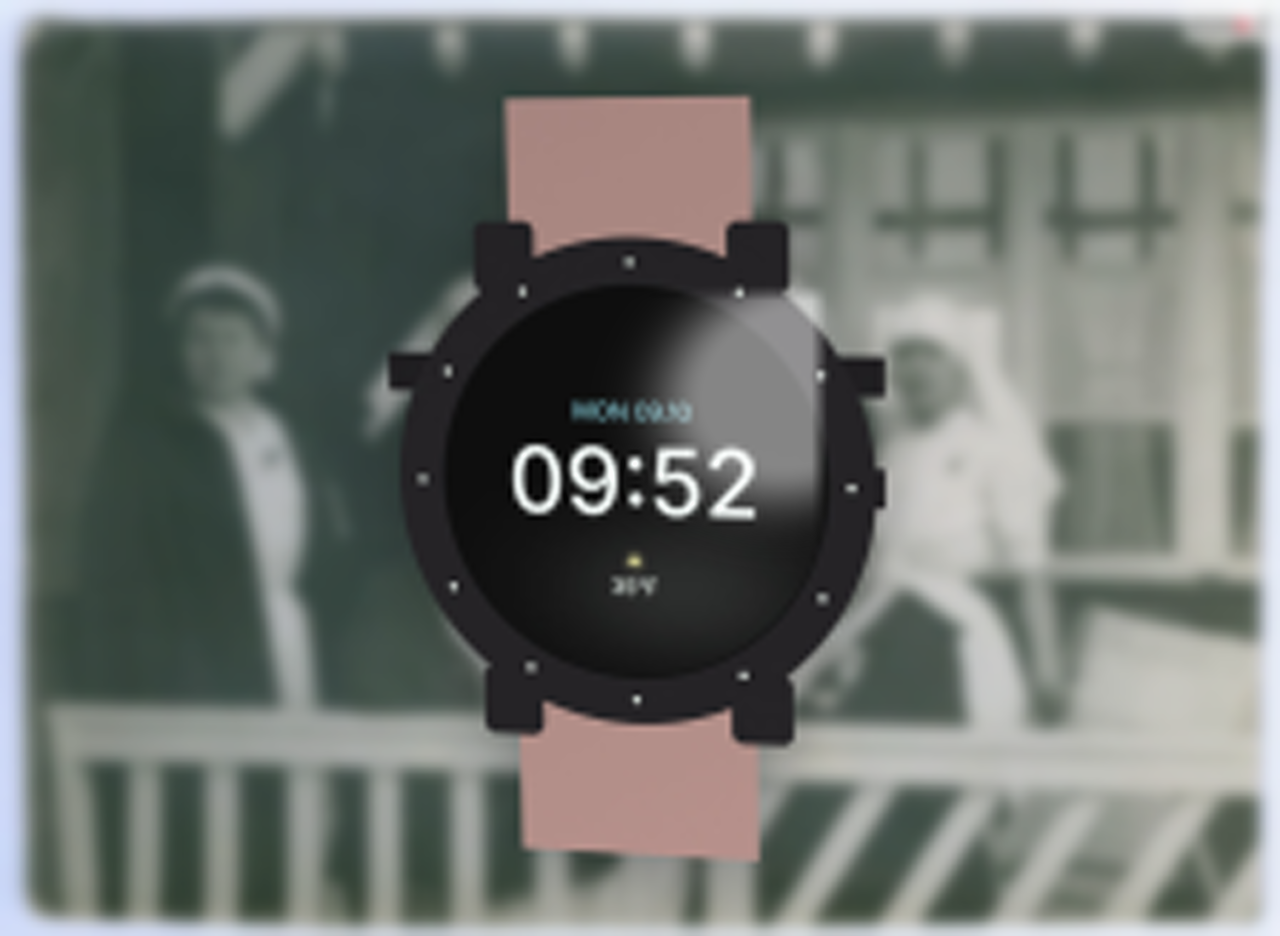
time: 9:52
